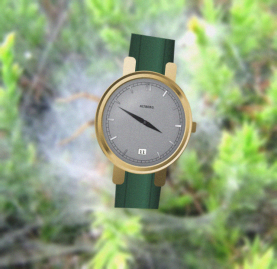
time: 3:49
